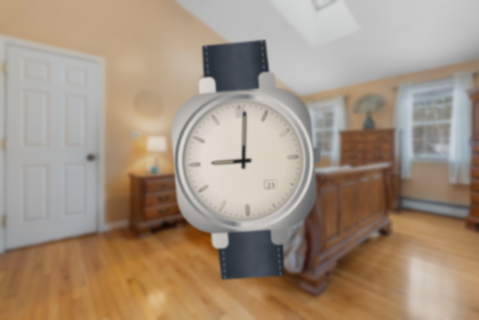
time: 9:01
